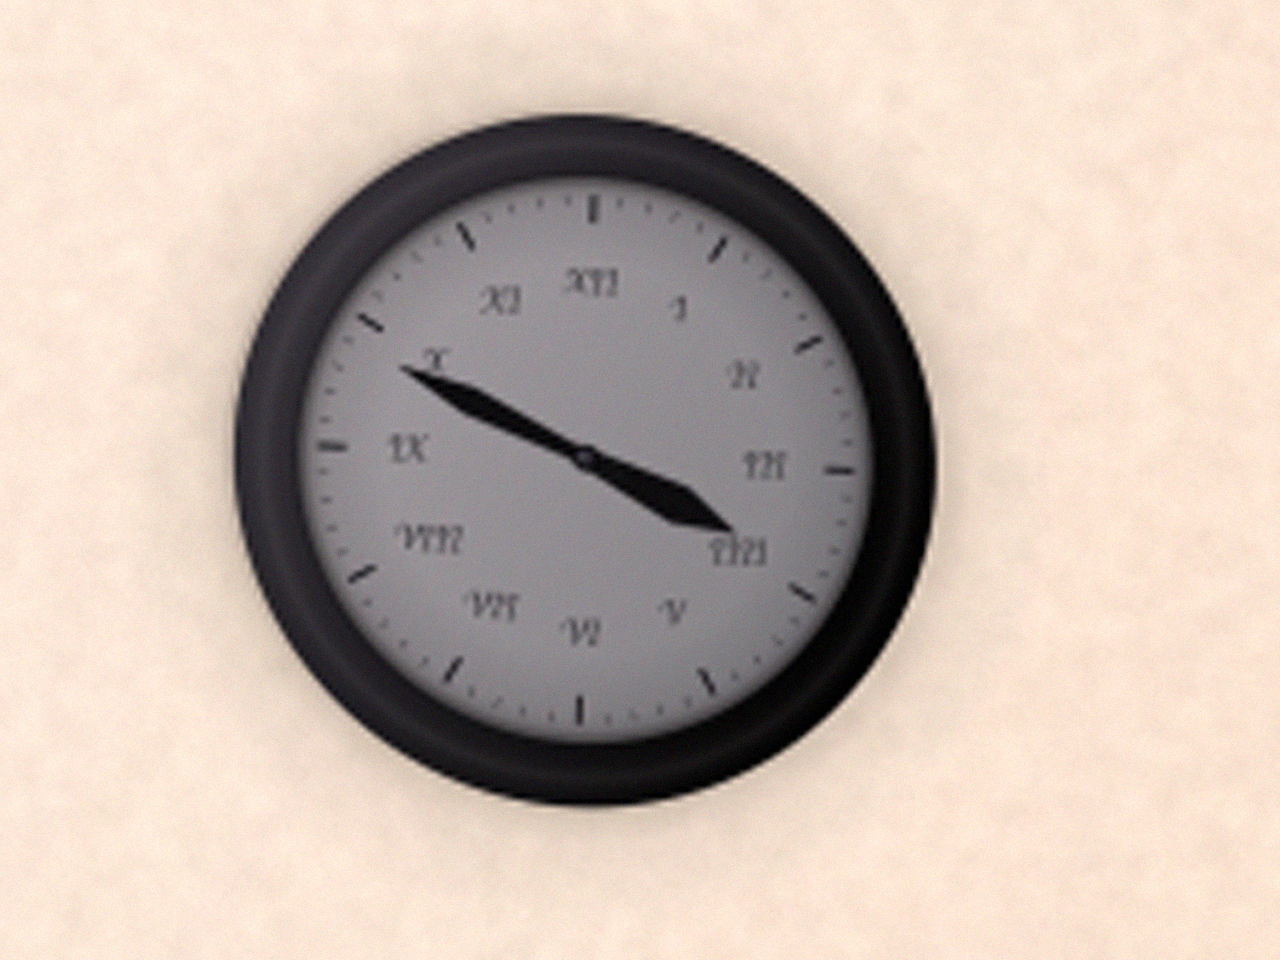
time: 3:49
